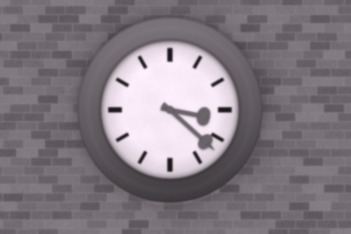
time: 3:22
